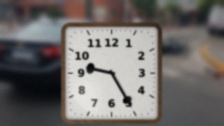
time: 9:25
